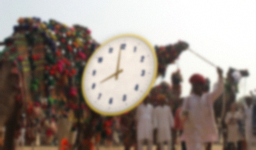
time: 7:59
